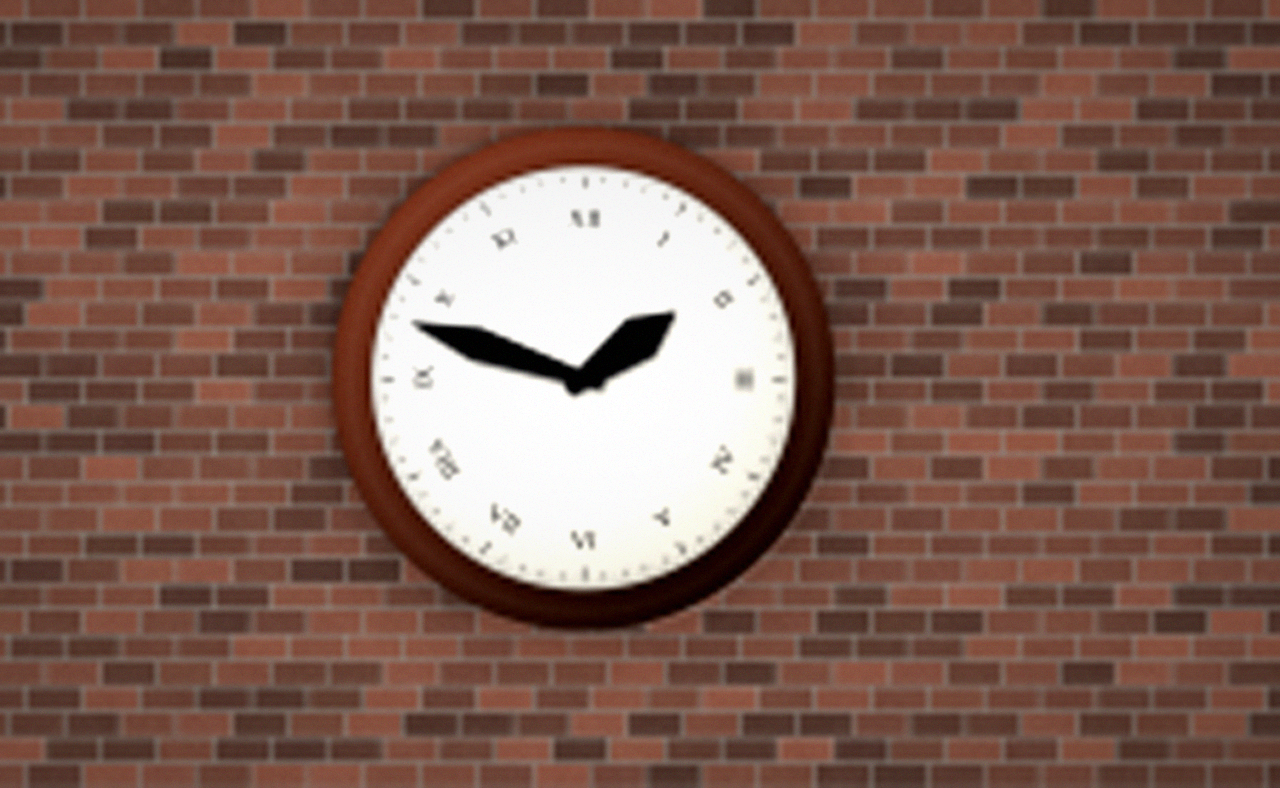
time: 1:48
